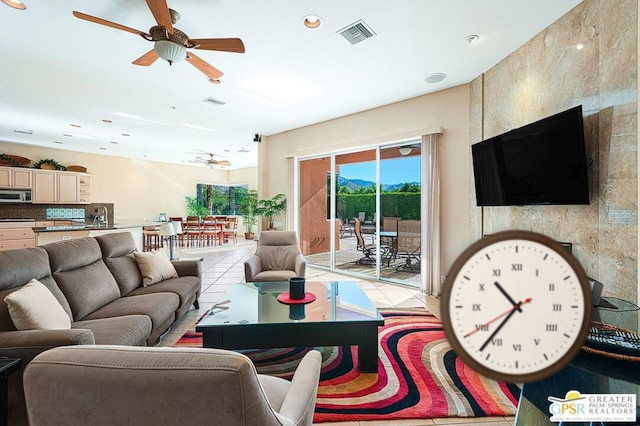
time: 10:36:40
